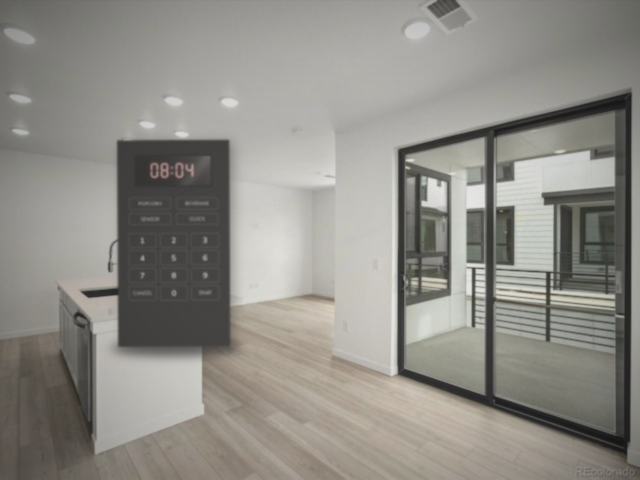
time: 8:04
